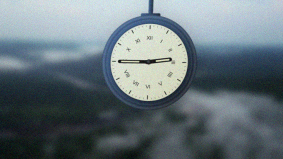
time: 2:45
